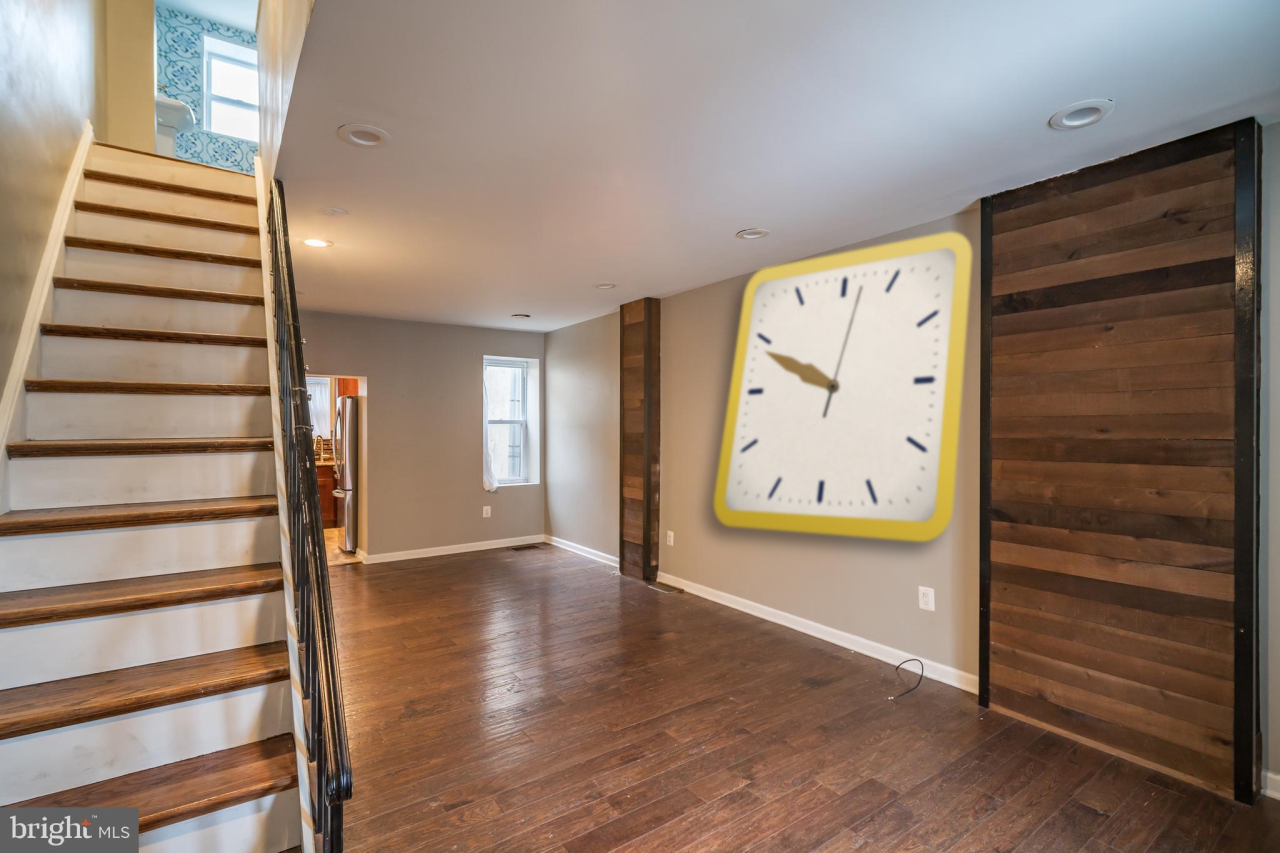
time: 9:49:02
